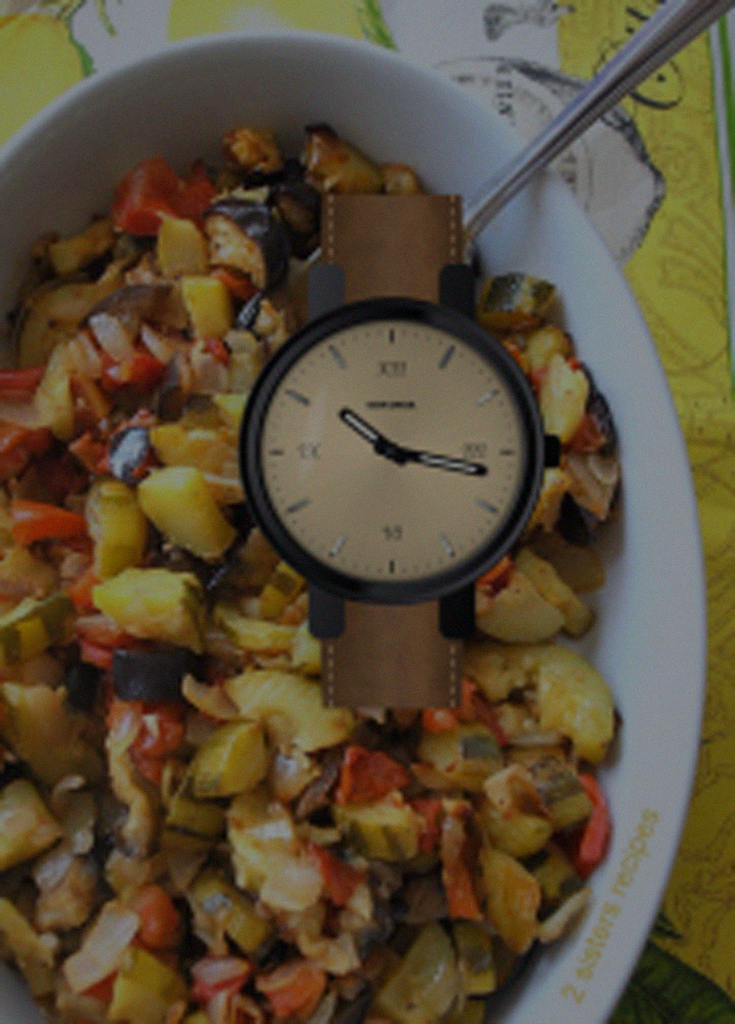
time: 10:17
